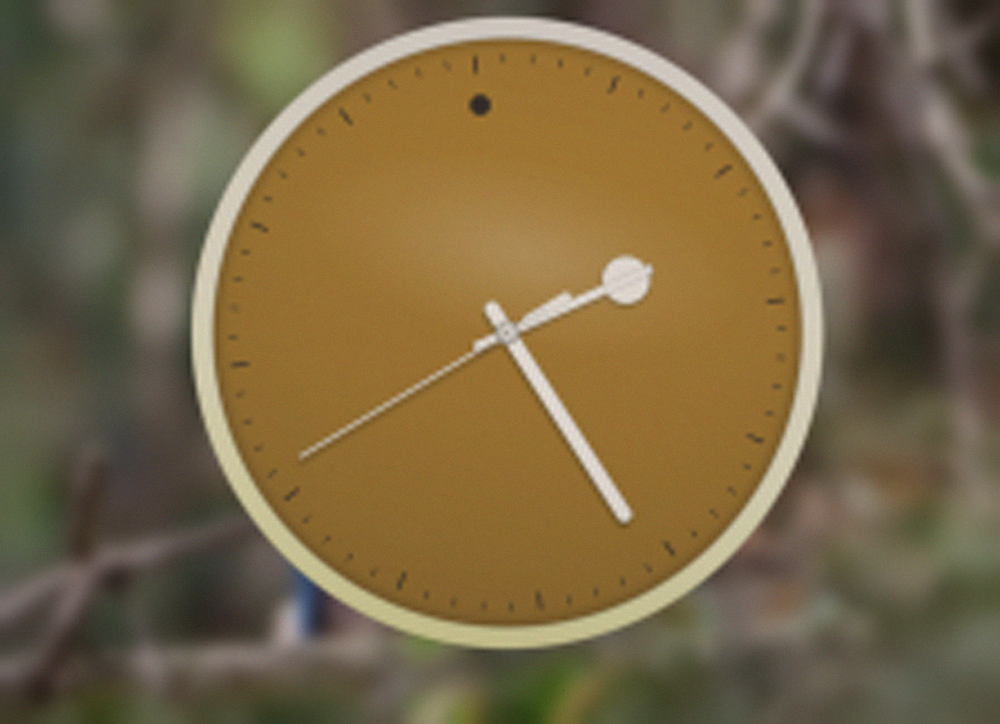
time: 2:25:41
